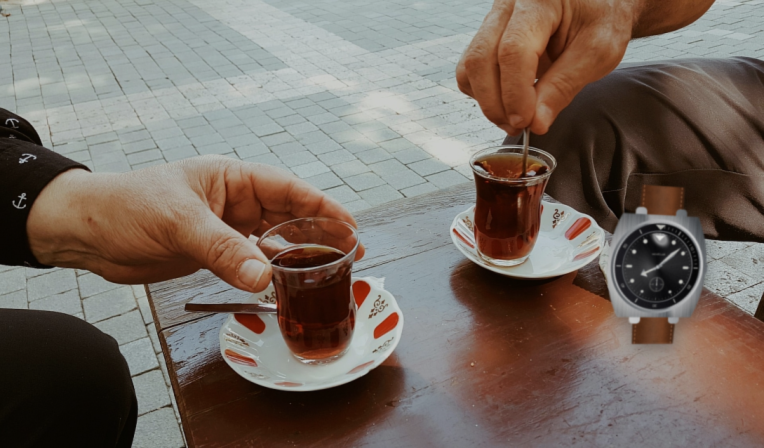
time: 8:08
